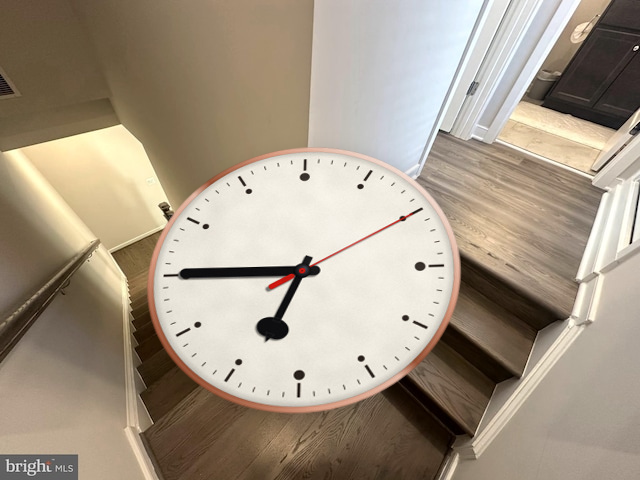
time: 6:45:10
